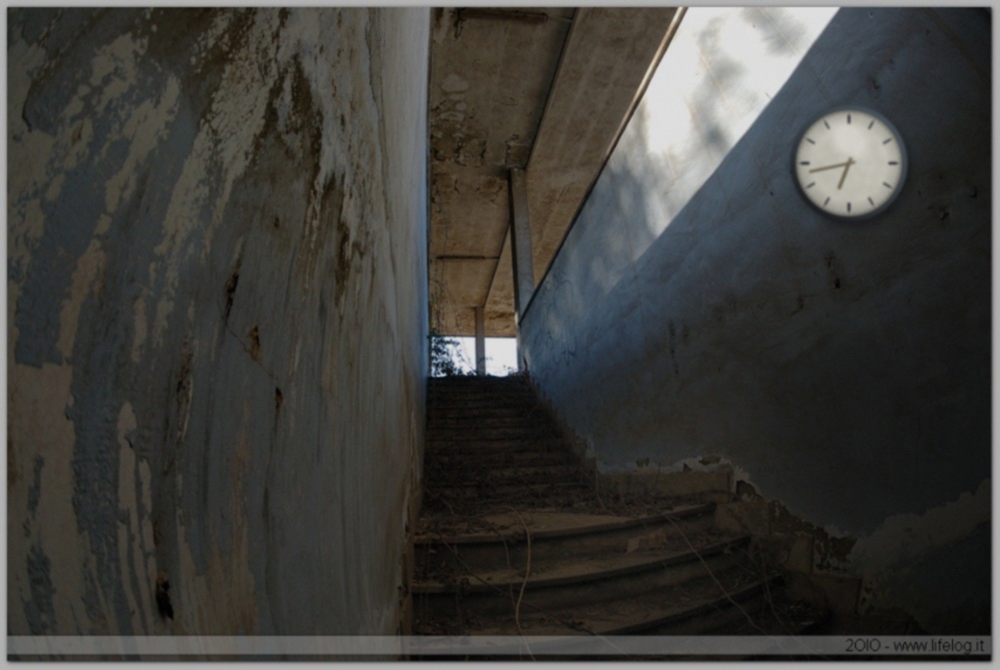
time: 6:43
